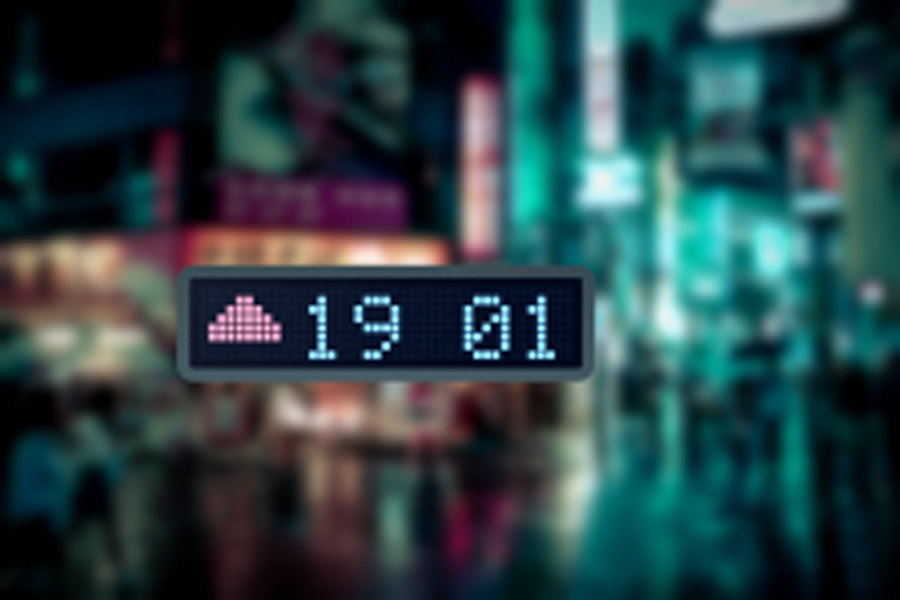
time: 19:01
